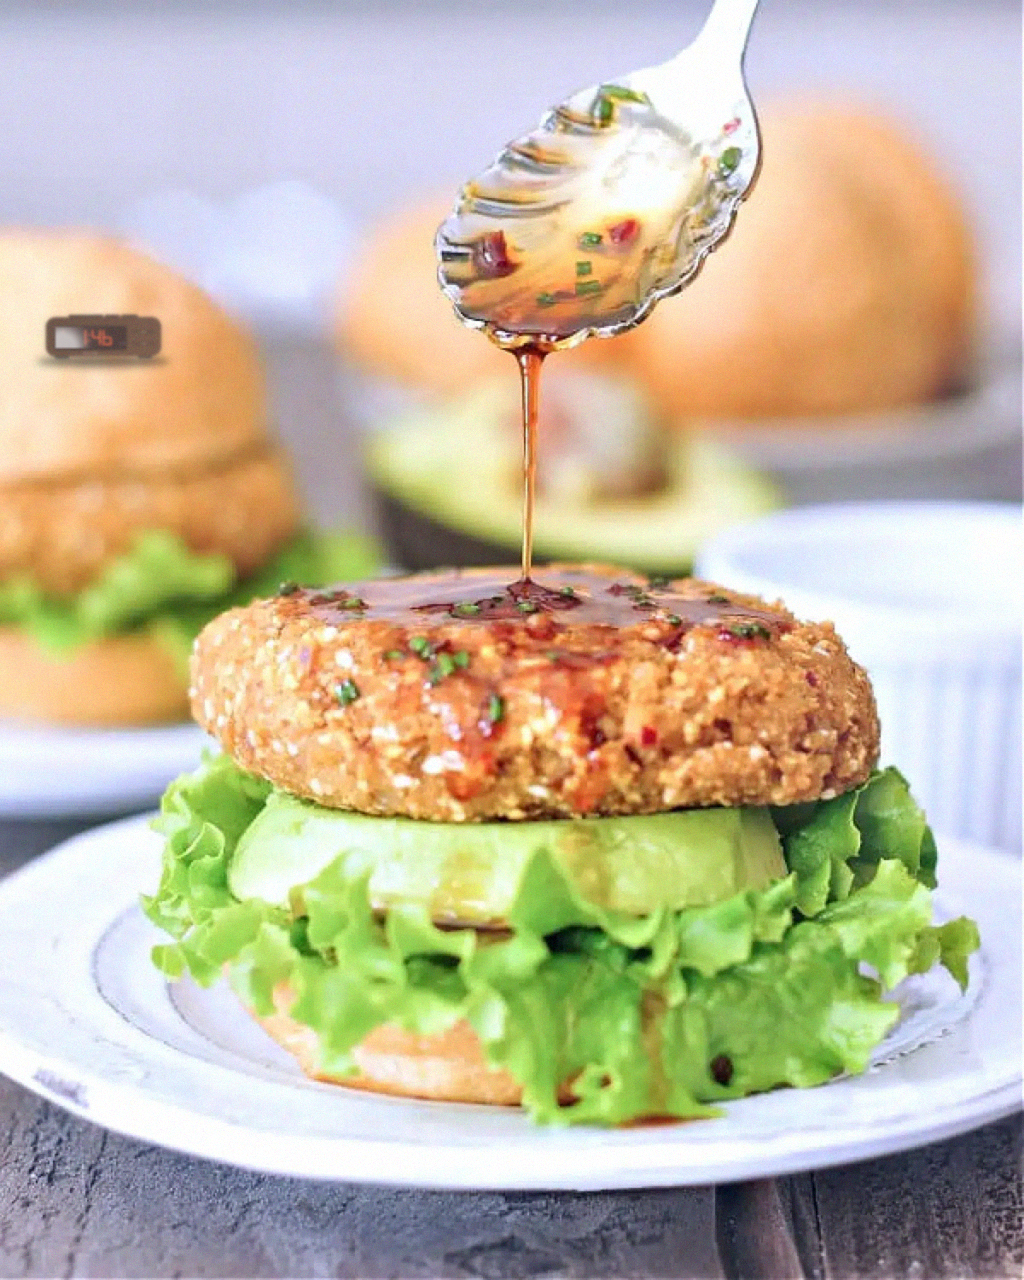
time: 1:46
